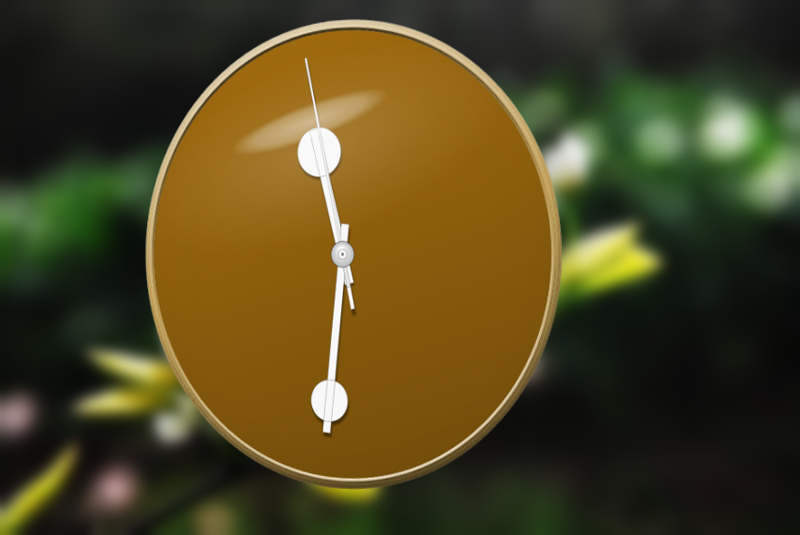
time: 11:30:58
